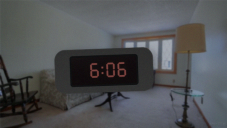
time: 6:06
